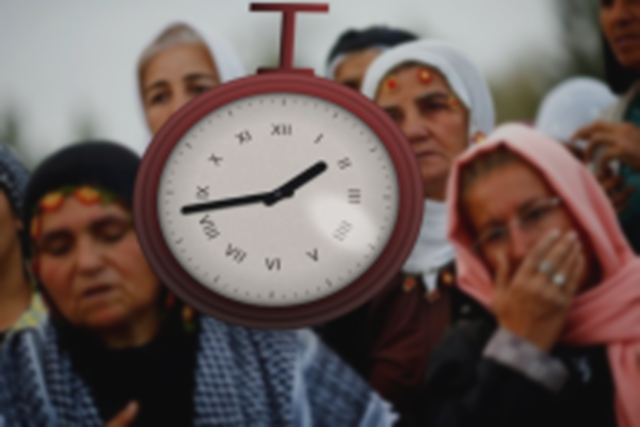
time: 1:43
